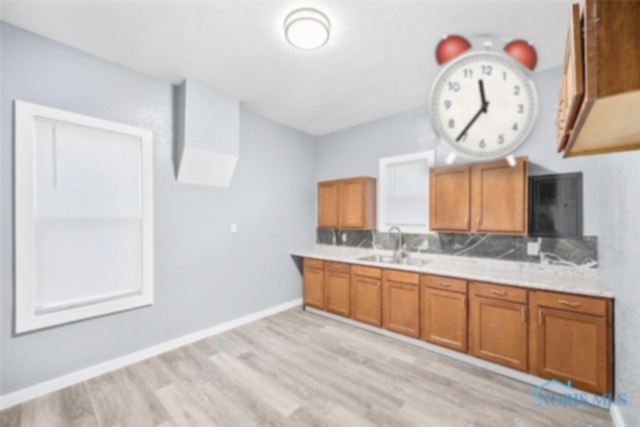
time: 11:36
